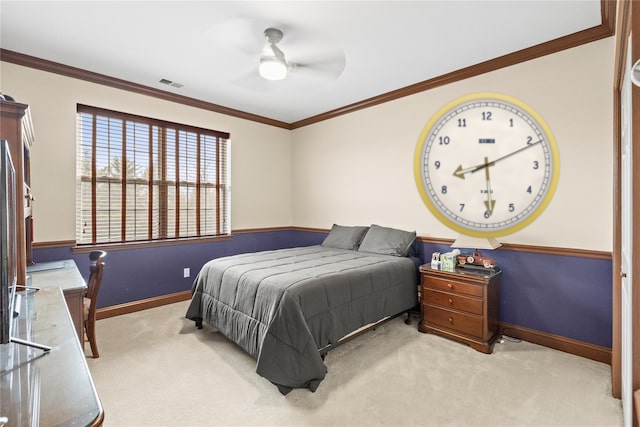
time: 8:29:11
